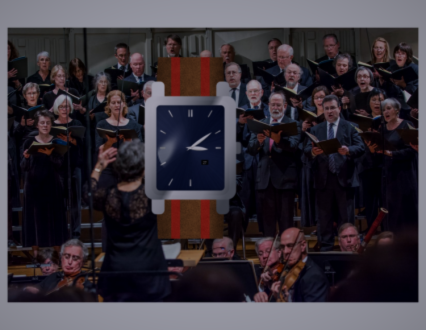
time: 3:09
